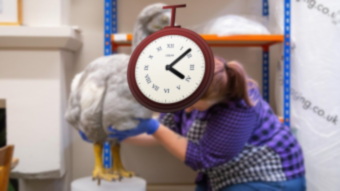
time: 4:08
